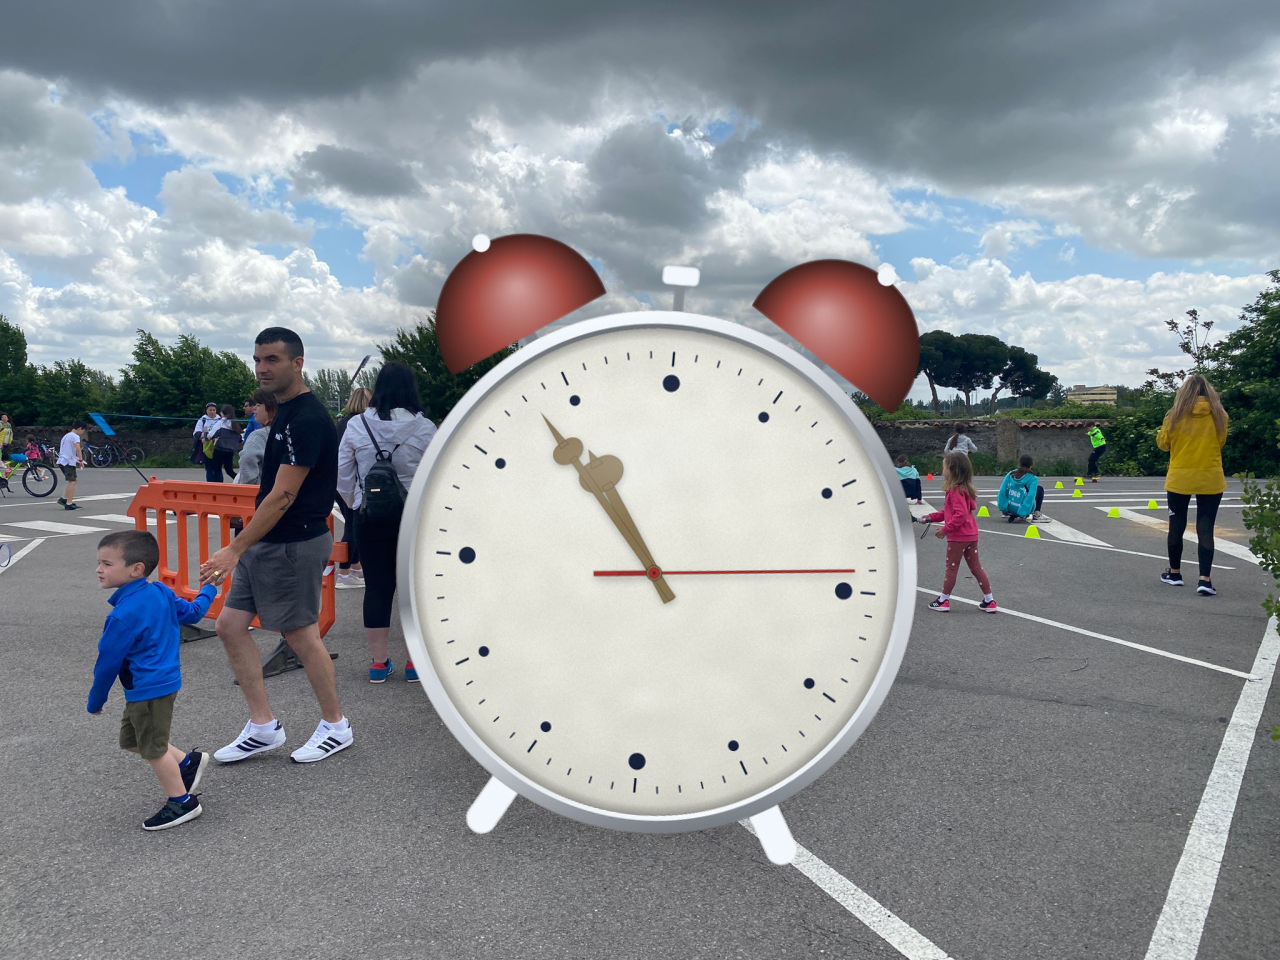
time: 10:53:14
